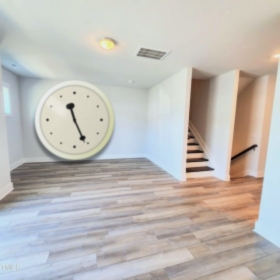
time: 11:26
